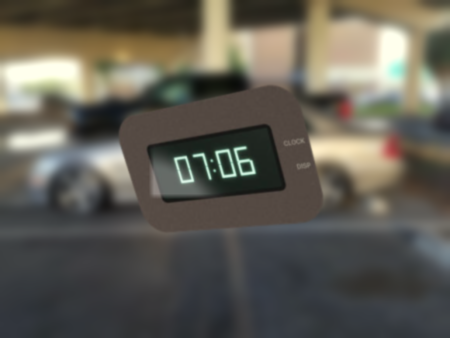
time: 7:06
